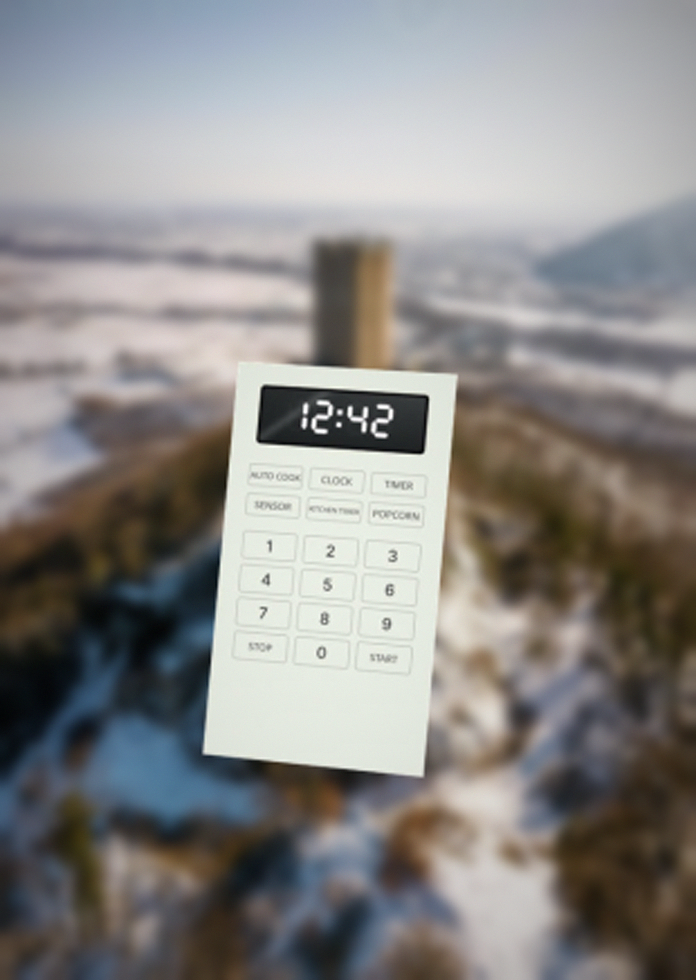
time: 12:42
